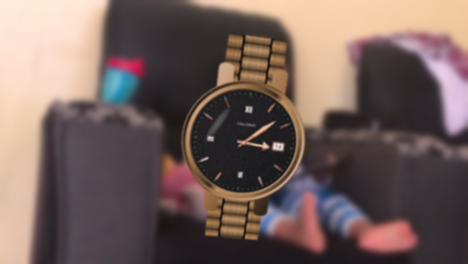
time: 3:08
